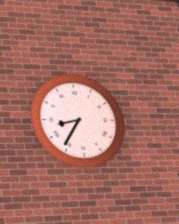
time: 8:36
